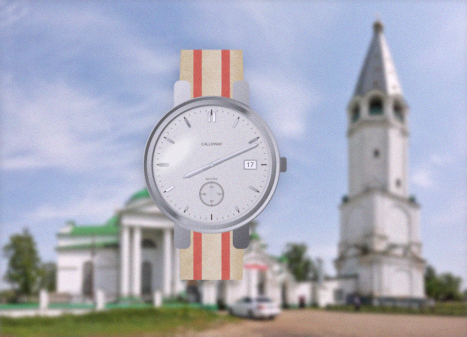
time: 8:11
